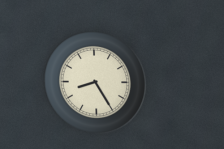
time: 8:25
